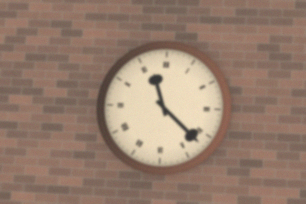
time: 11:22
